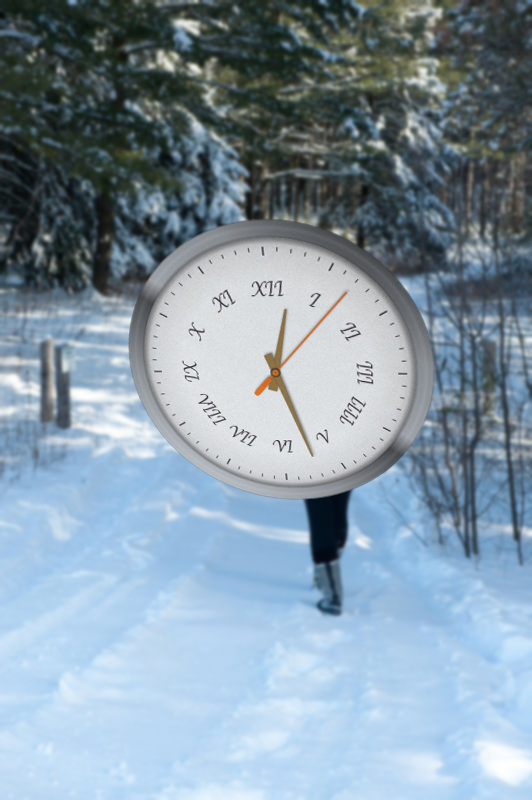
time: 12:27:07
